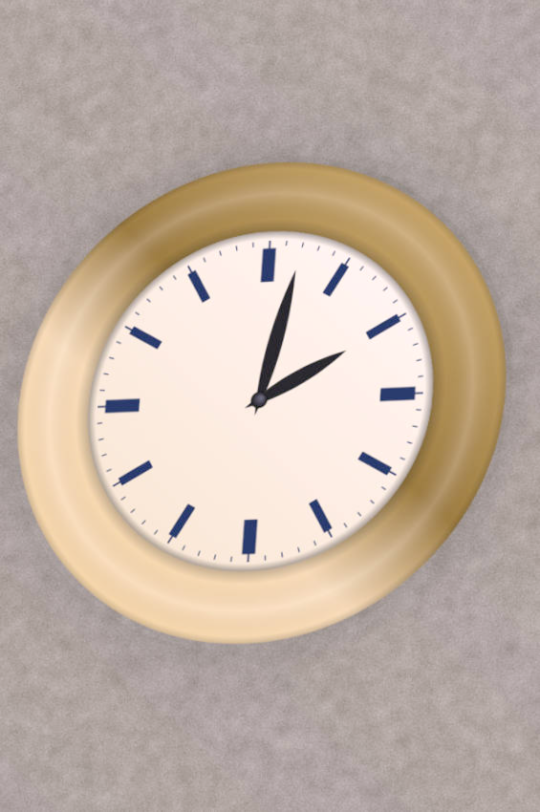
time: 2:02
